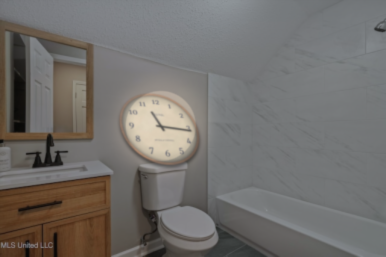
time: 11:16
